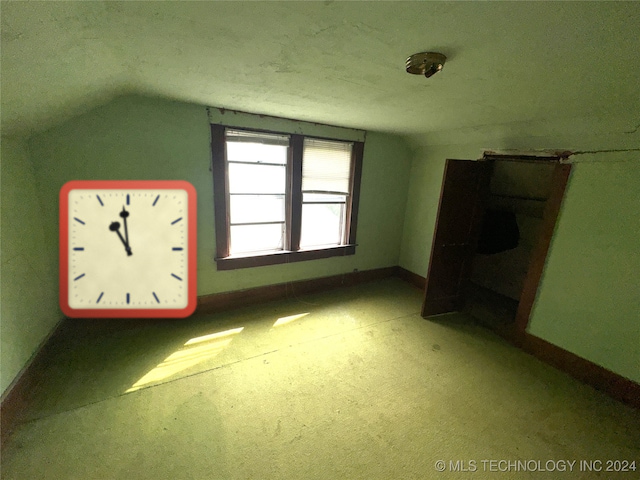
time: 10:59
